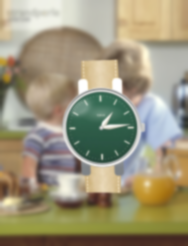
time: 1:14
